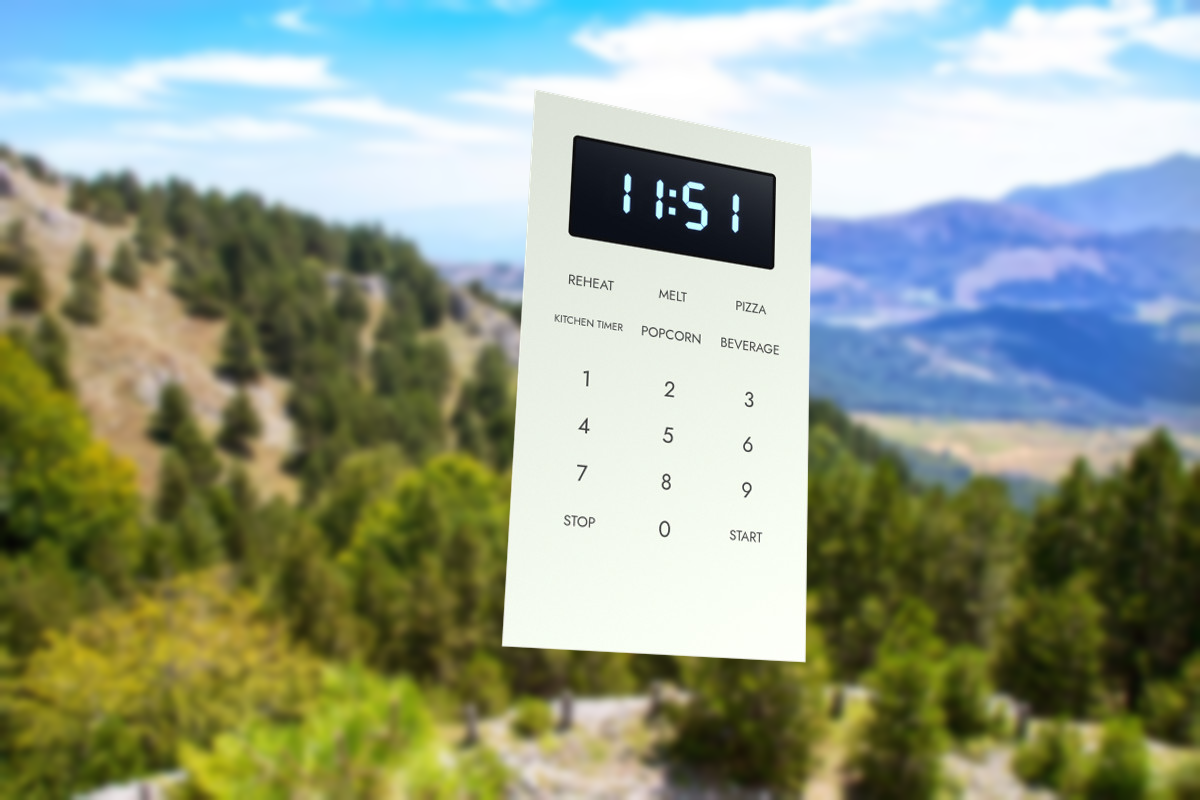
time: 11:51
